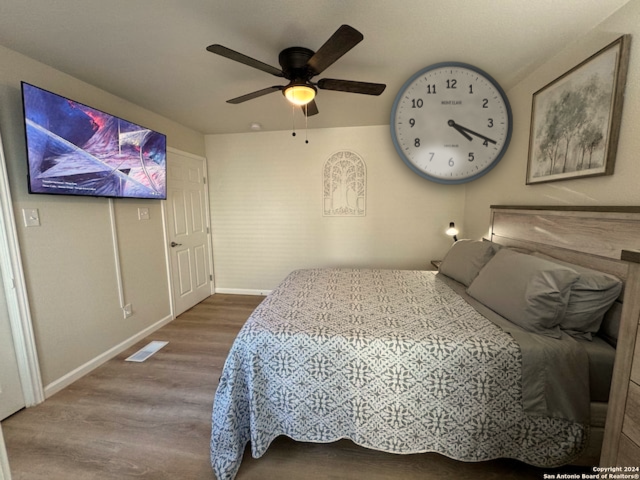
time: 4:19
